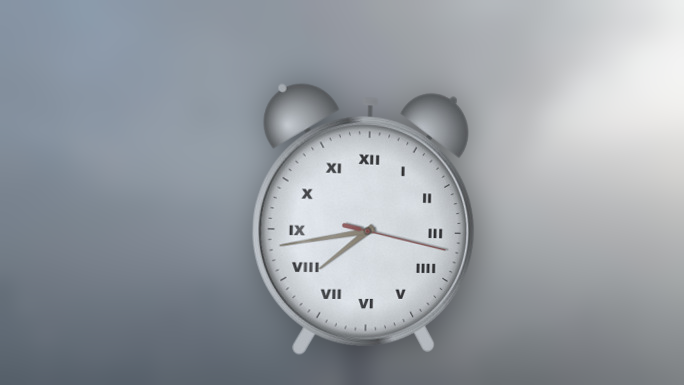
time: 7:43:17
